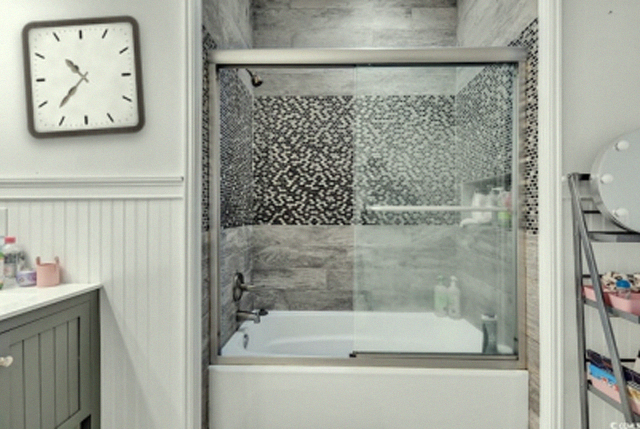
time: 10:37
